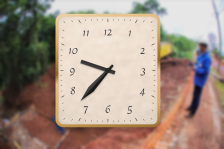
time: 9:37
